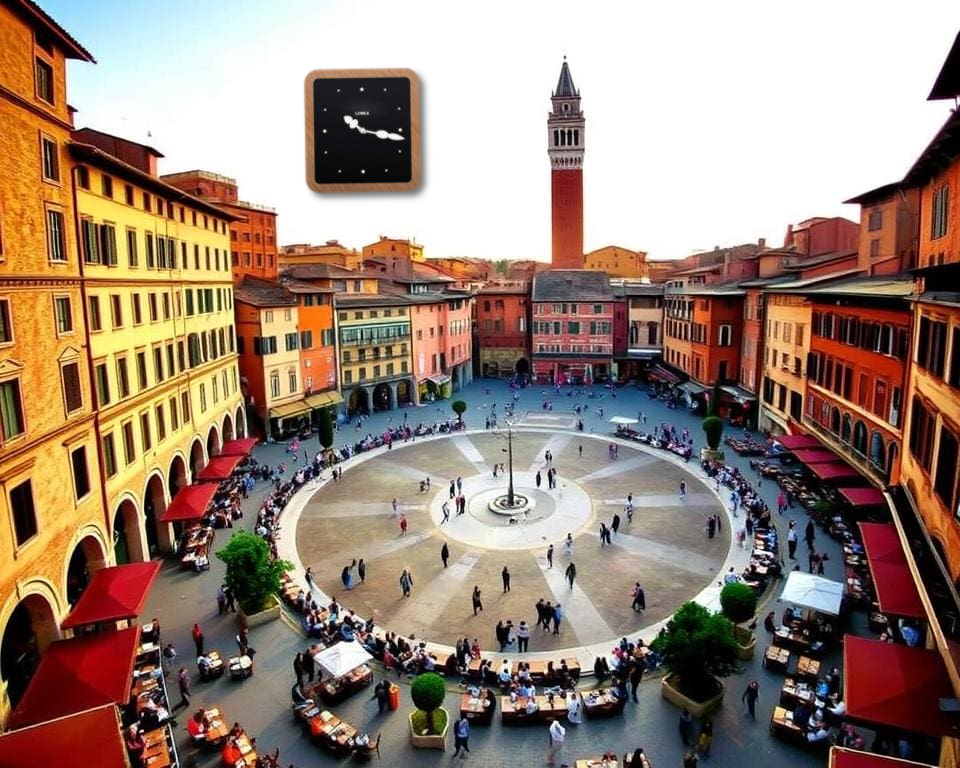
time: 10:17
